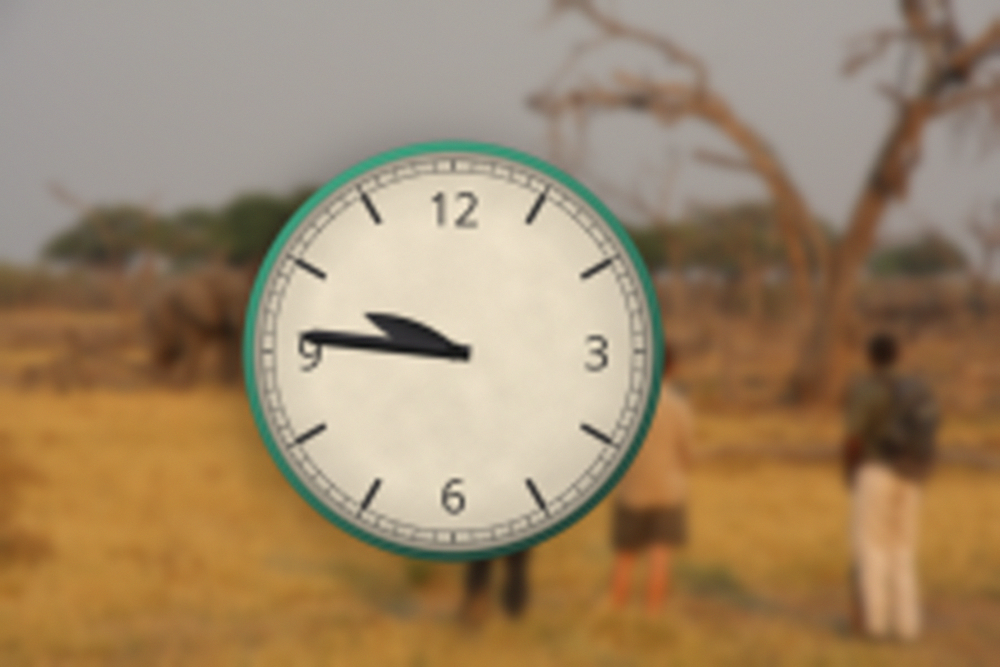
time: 9:46
